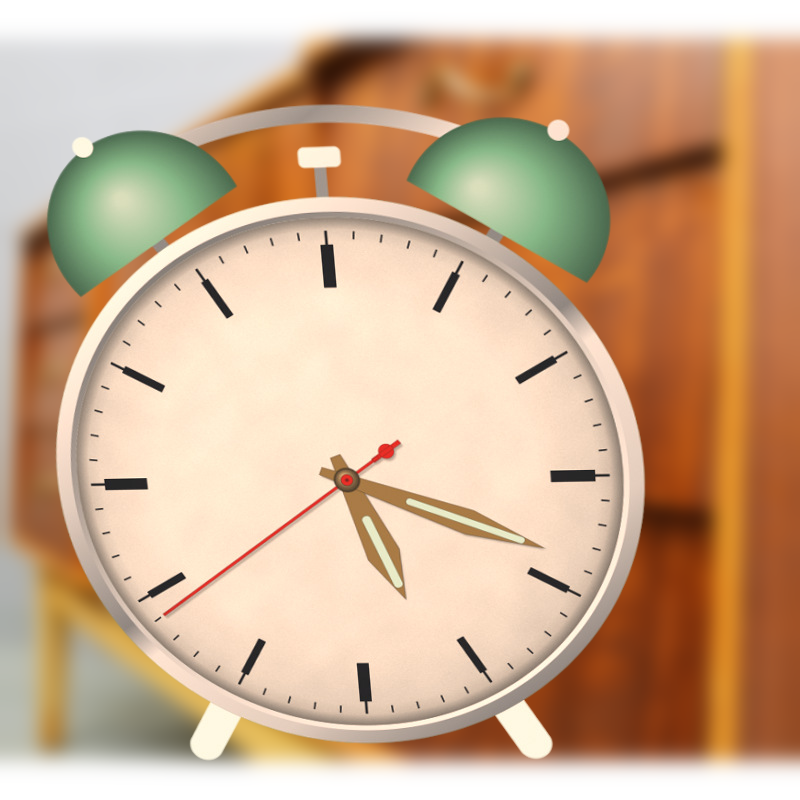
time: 5:18:39
